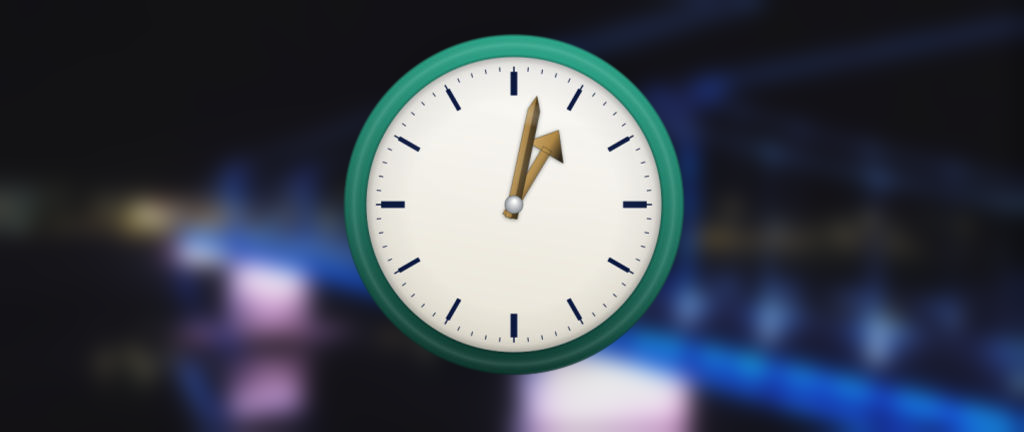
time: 1:02
